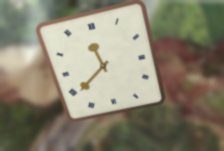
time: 11:39
